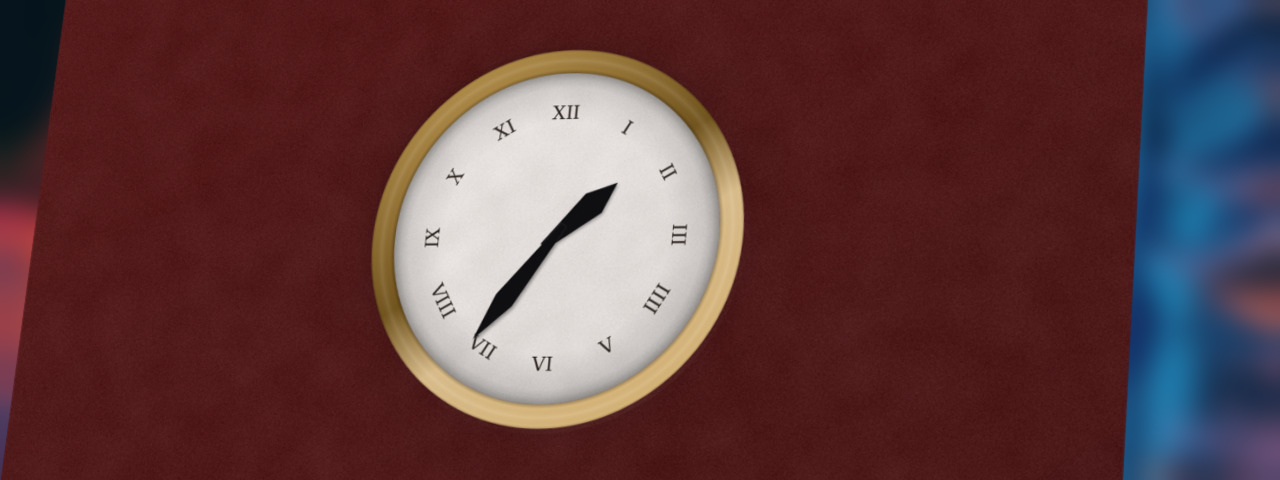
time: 1:36
